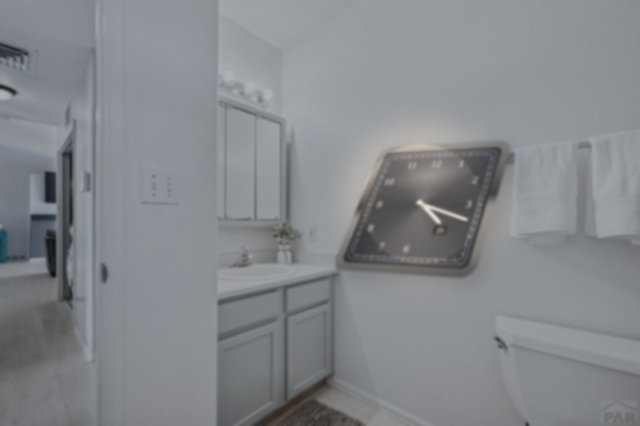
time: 4:18
